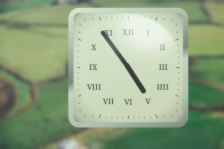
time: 4:54
